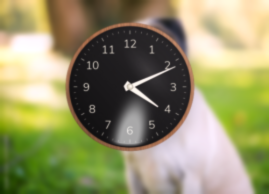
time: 4:11
